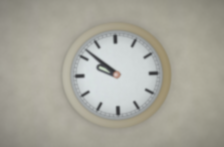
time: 9:52
